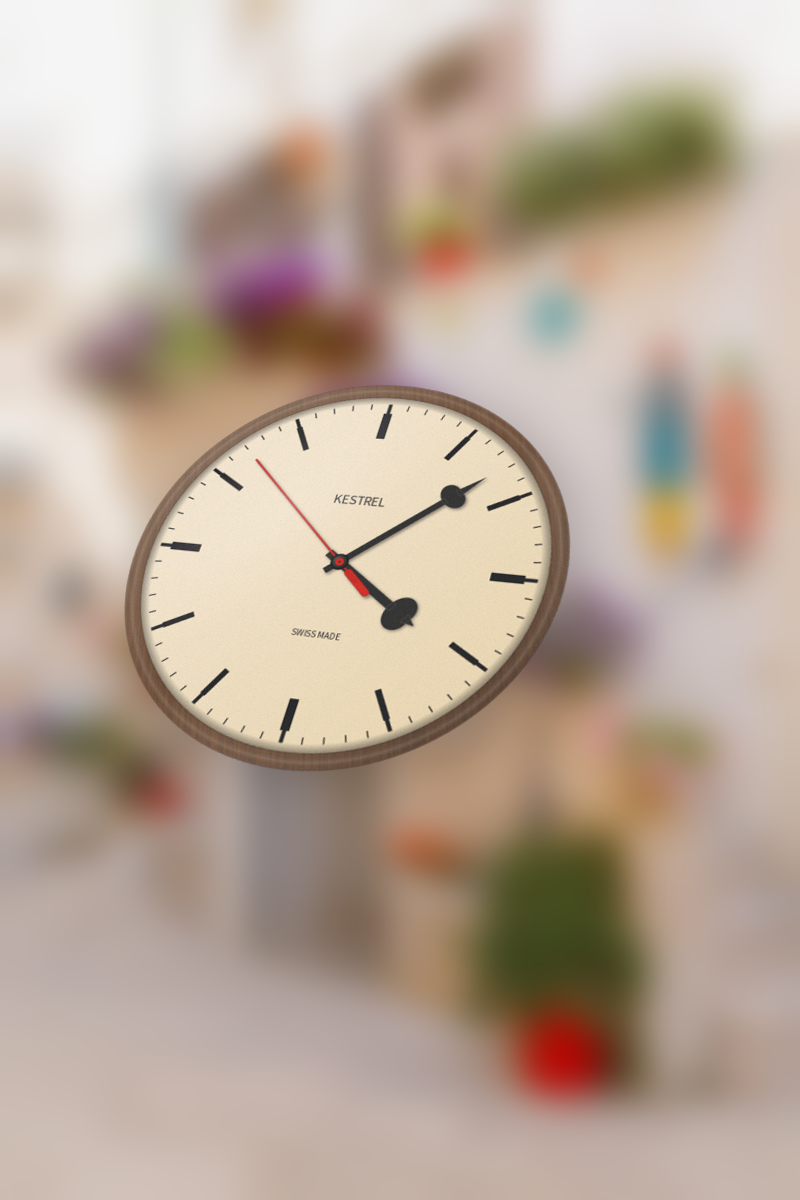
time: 4:07:52
